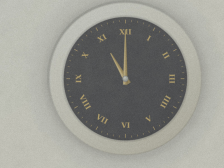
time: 11:00
